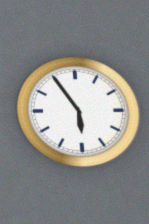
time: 5:55
